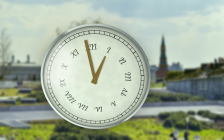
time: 12:59
